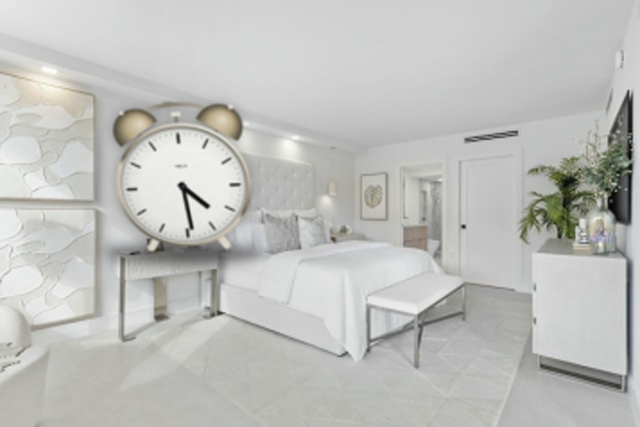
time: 4:29
